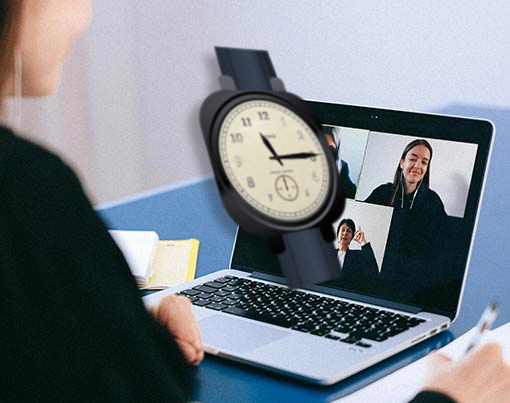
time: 11:15
